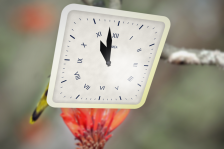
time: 10:58
